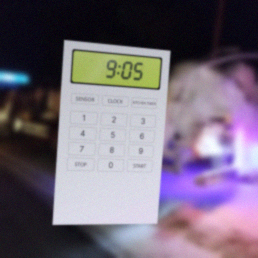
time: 9:05
